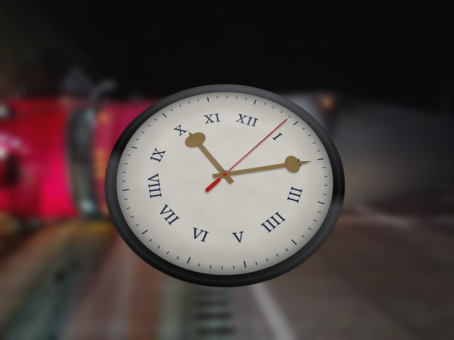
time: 10:10:04
